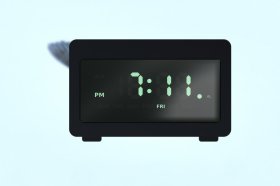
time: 7:11
